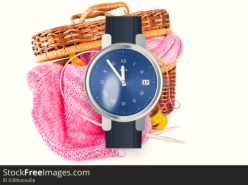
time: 11:54
